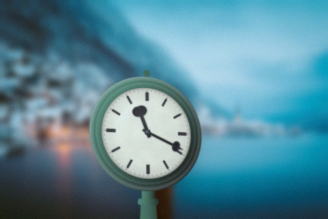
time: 11:19
